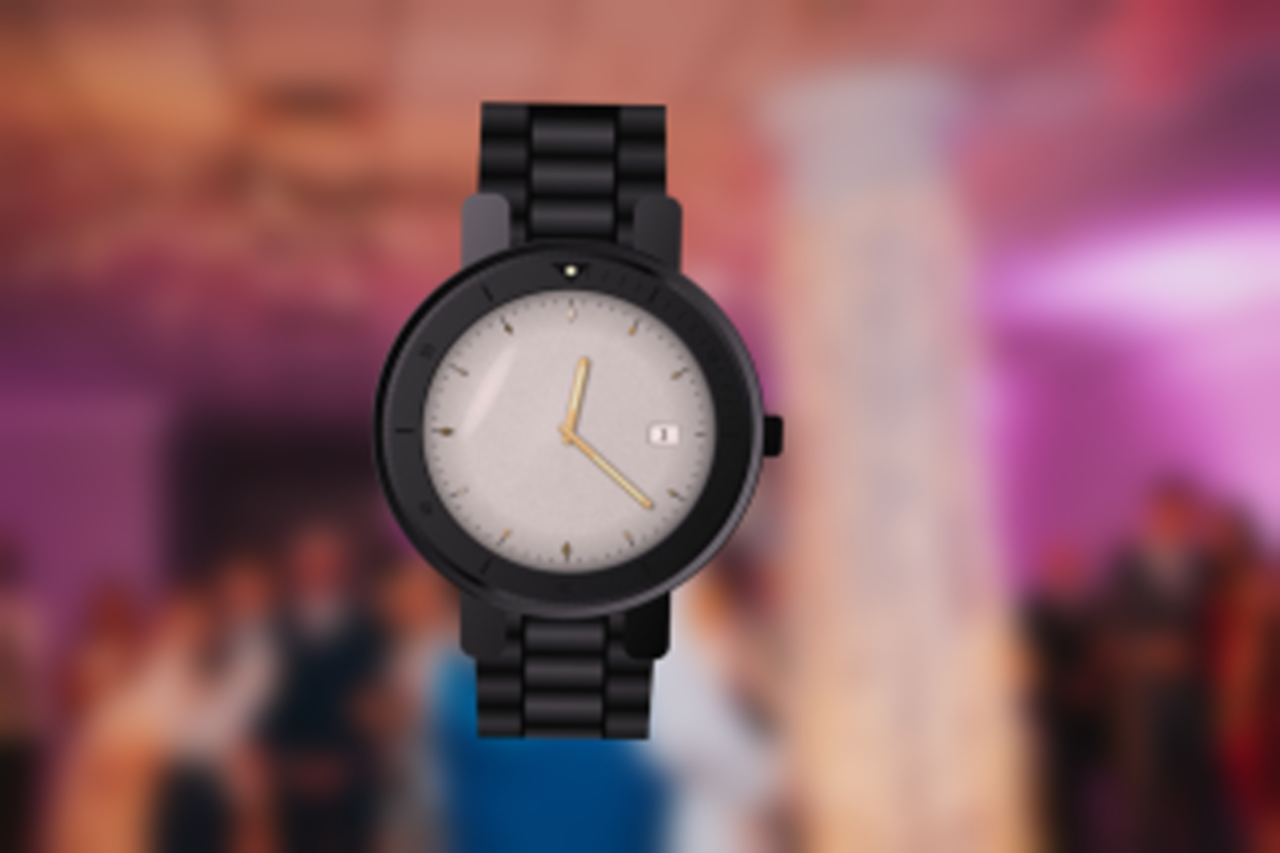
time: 12:22
